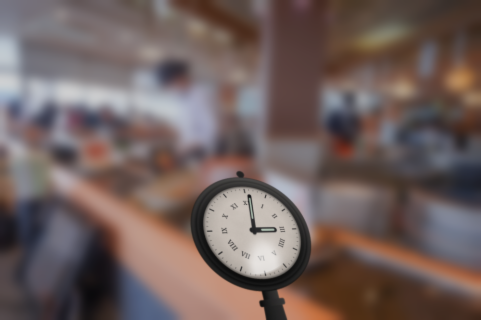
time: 3:01
